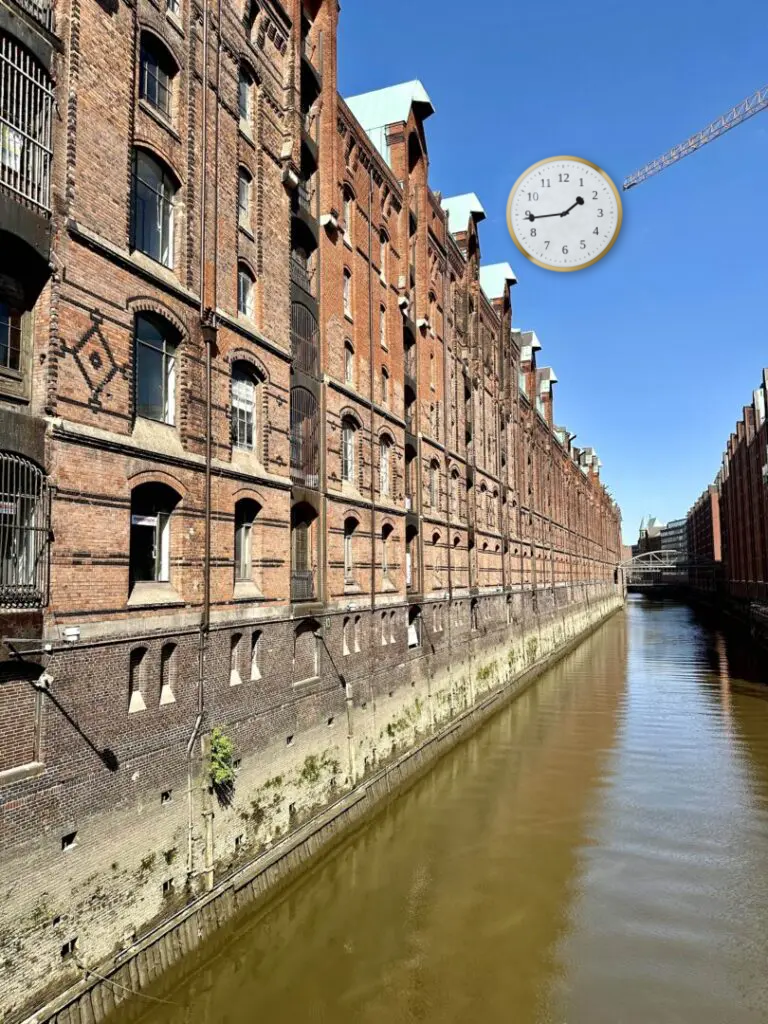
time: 1:44
